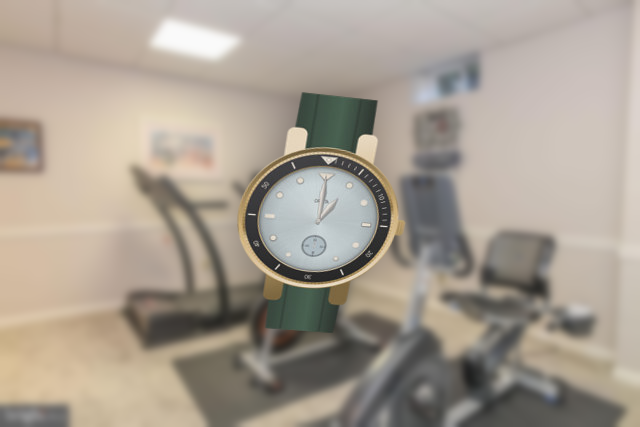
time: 1:00
